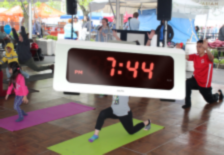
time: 7:44
